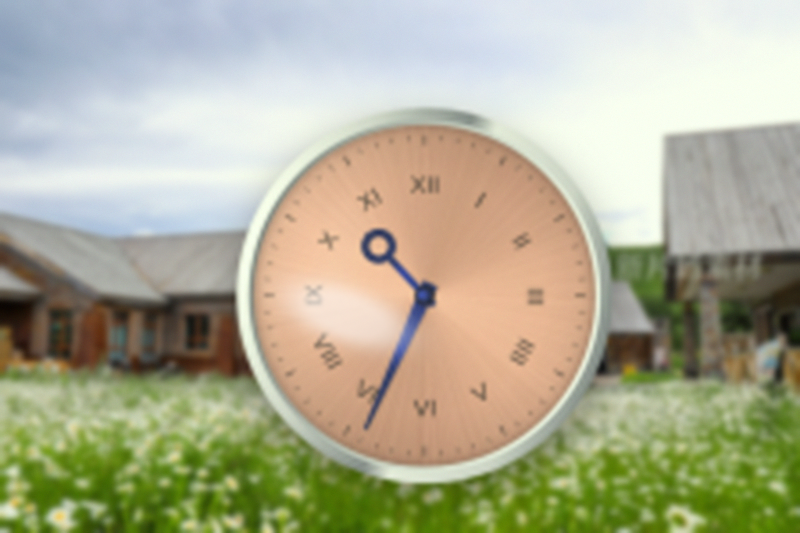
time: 10:34
